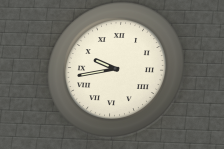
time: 9:43
